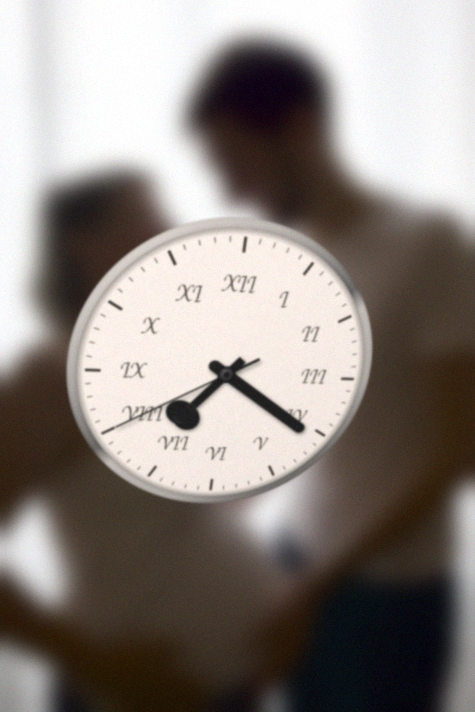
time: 7:20:40
